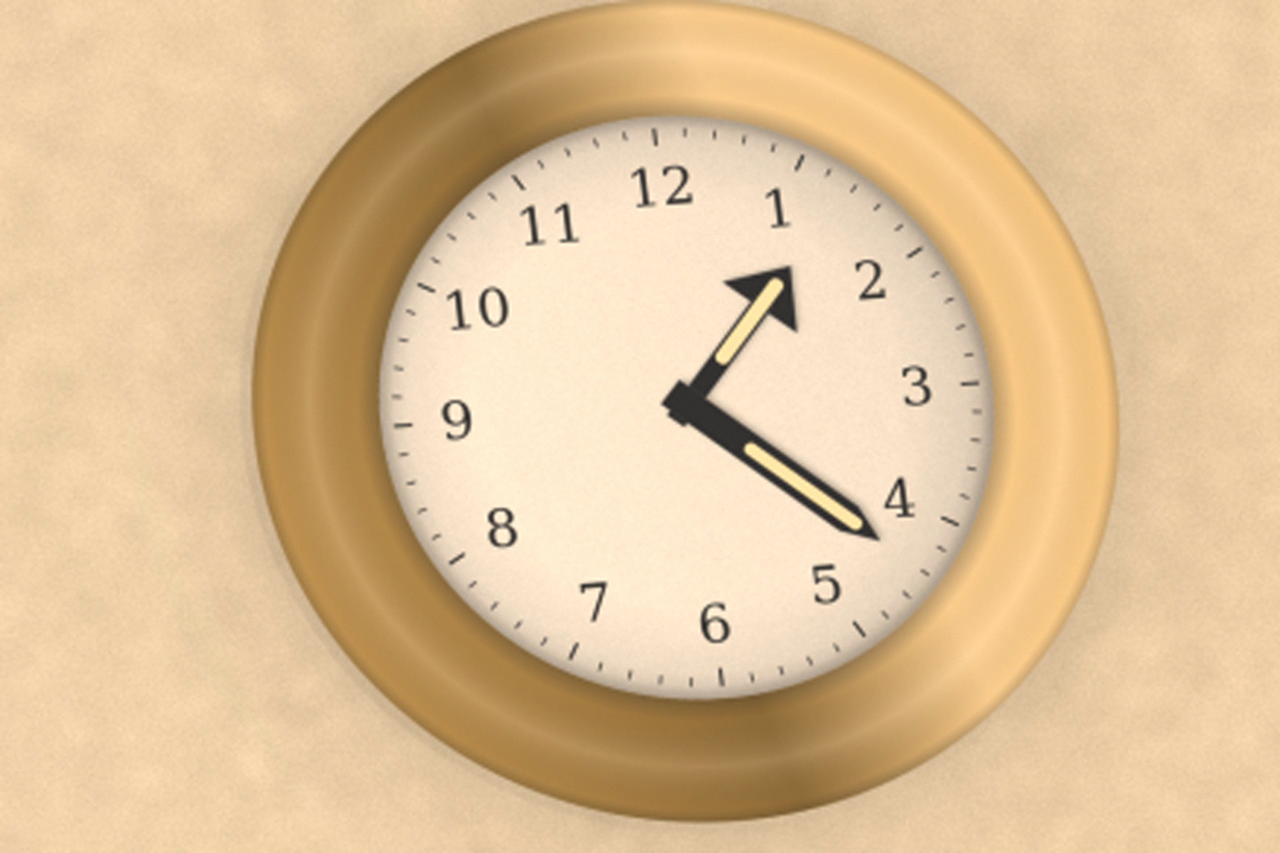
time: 1:22
